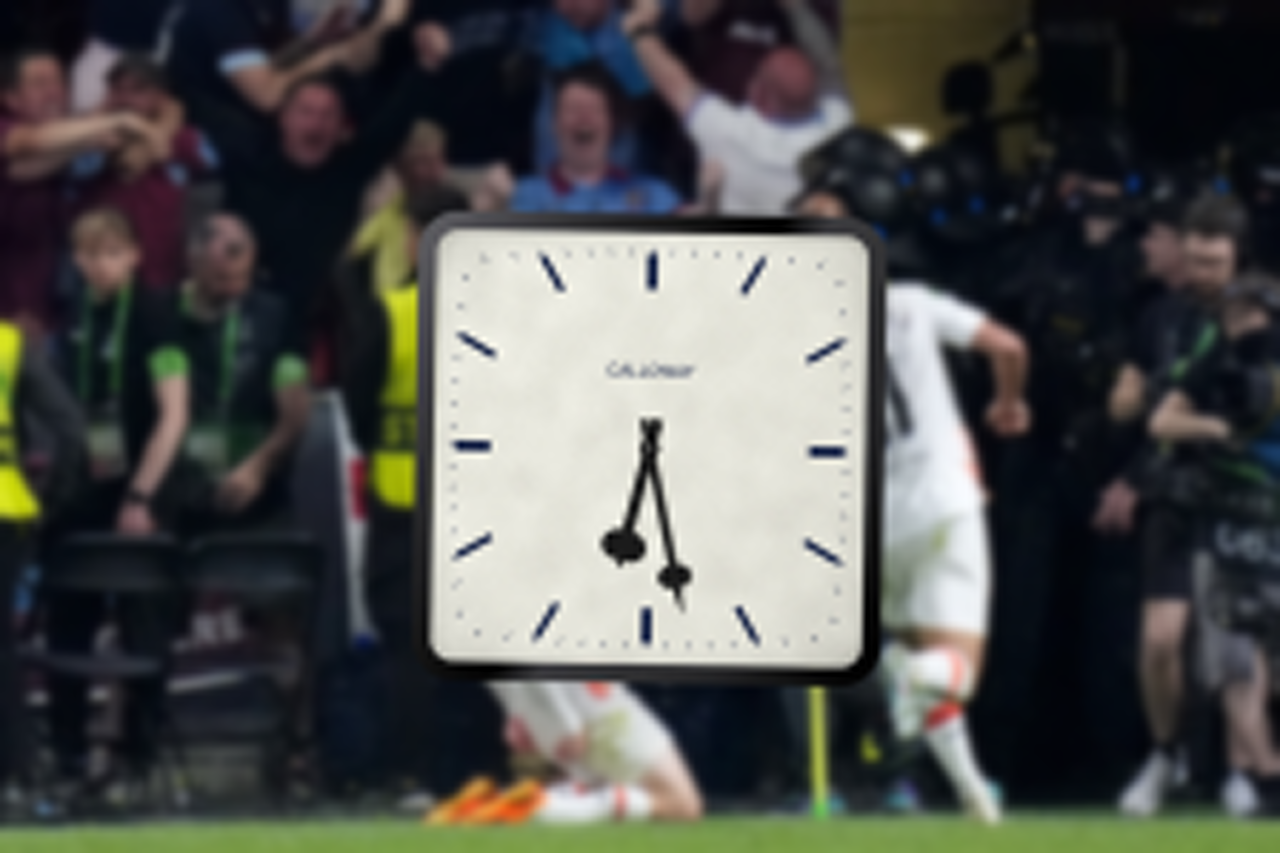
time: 6:28
